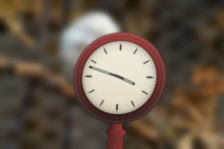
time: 3:48
